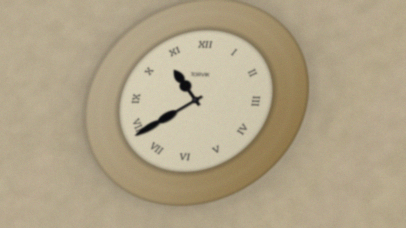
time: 10:39
